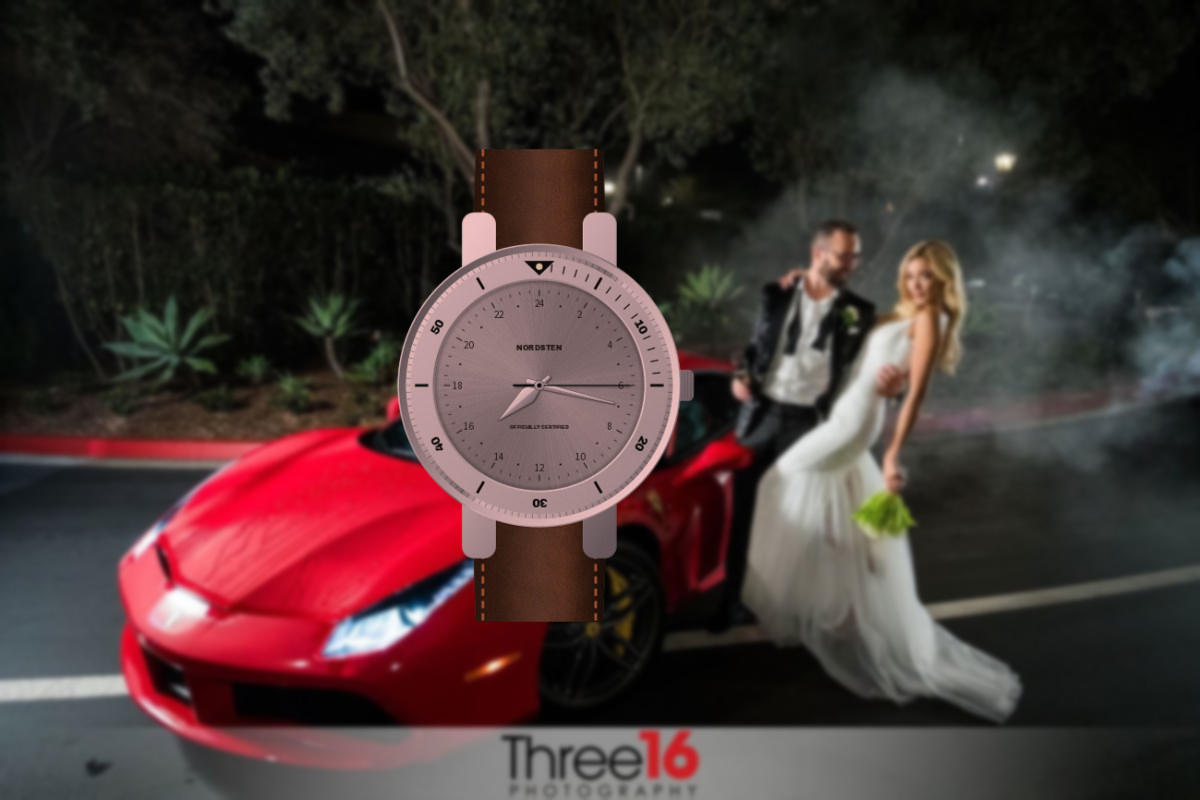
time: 15:17:15
